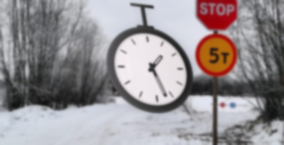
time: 1:27
